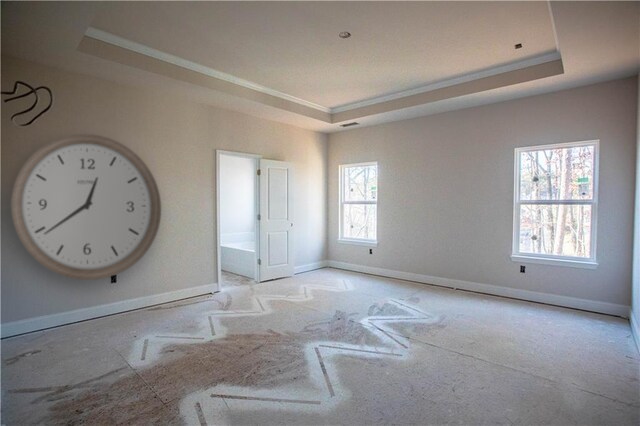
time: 12:39
